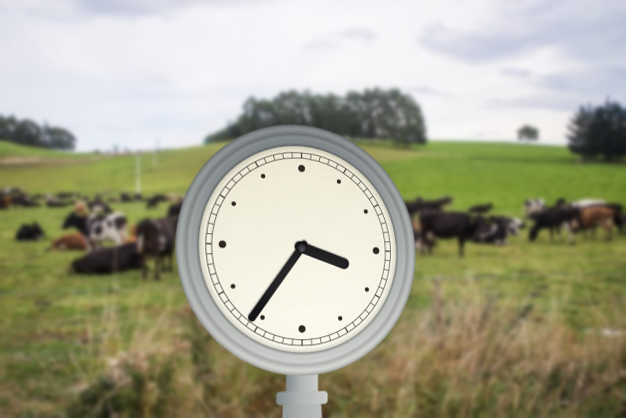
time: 3:36
